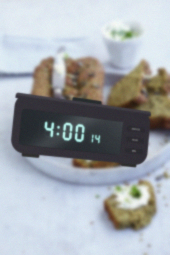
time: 4:00:14
